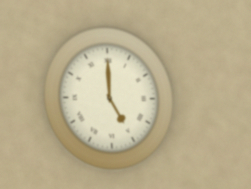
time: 5:00
